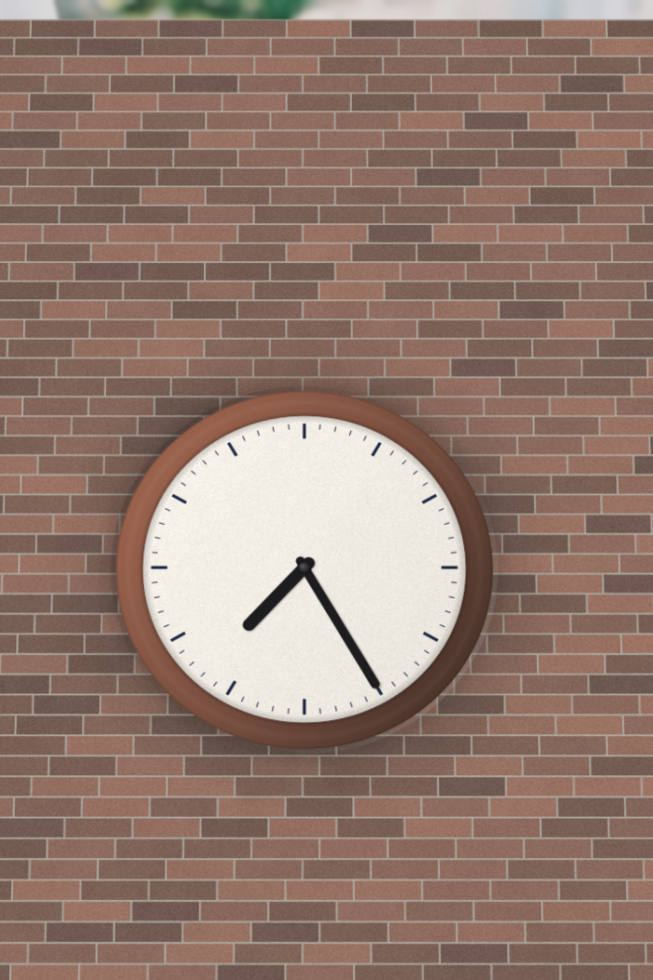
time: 7:25
